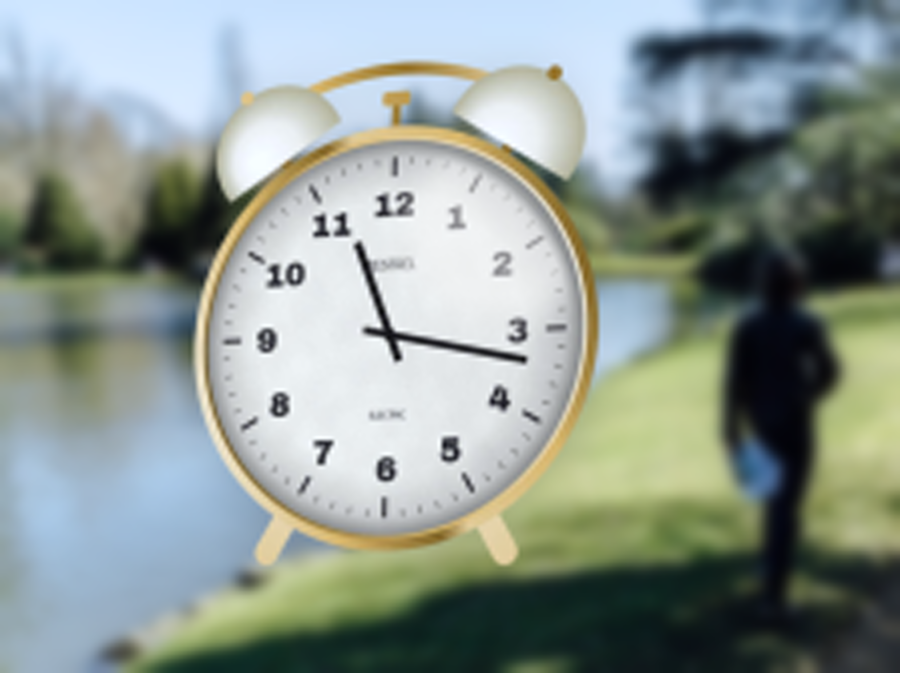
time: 11:17
